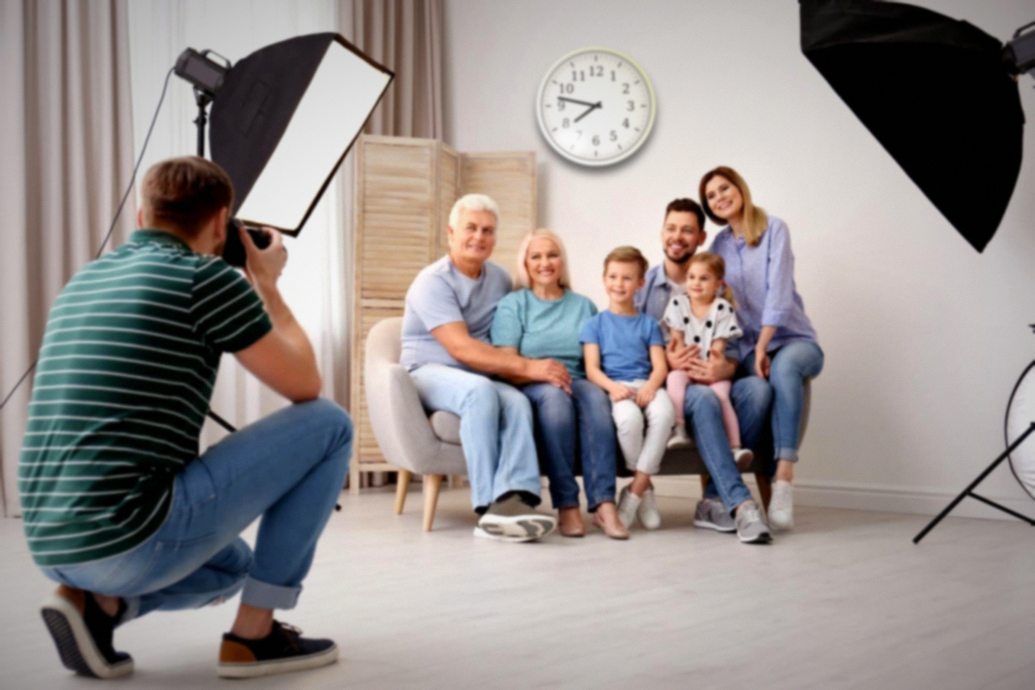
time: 7:47
